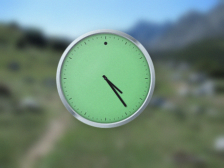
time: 4:24
